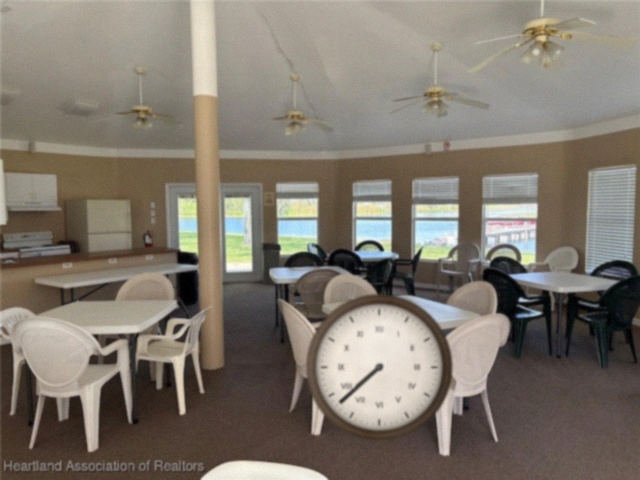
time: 7:38
